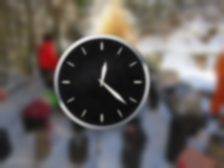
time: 12:22
